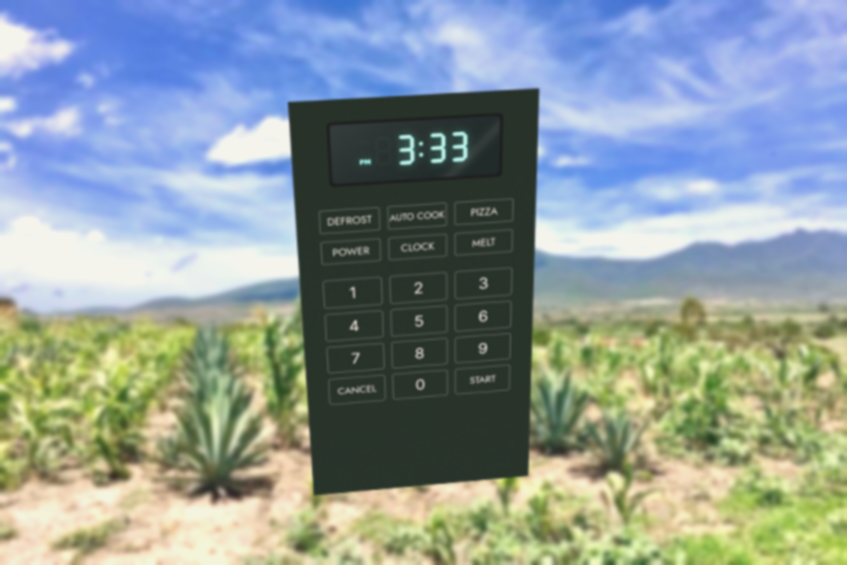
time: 3:33
